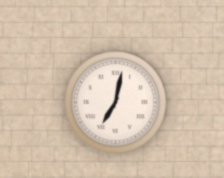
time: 7:02
